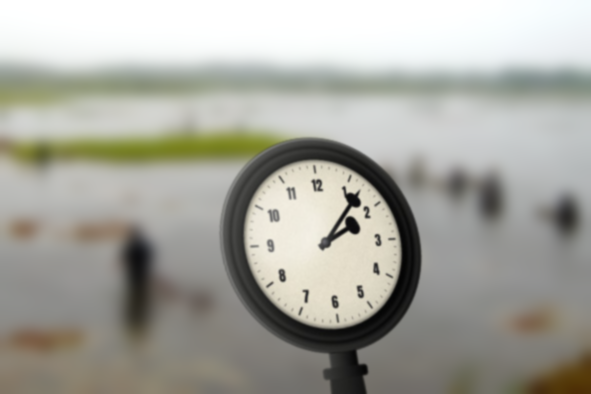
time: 2:07
